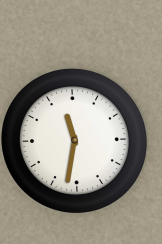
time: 11:32
